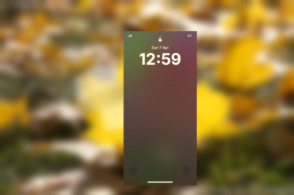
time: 12:59
